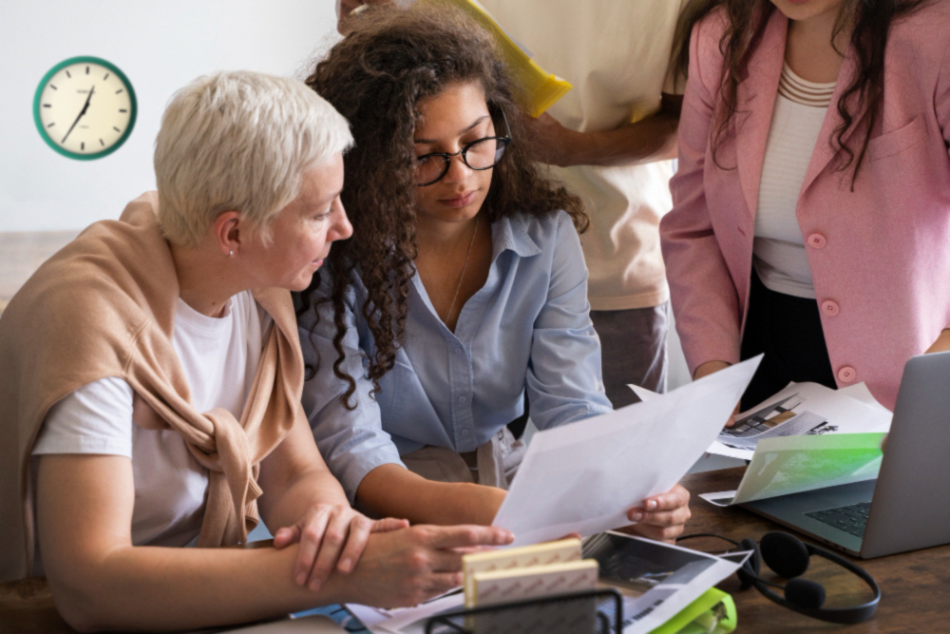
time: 12:35
